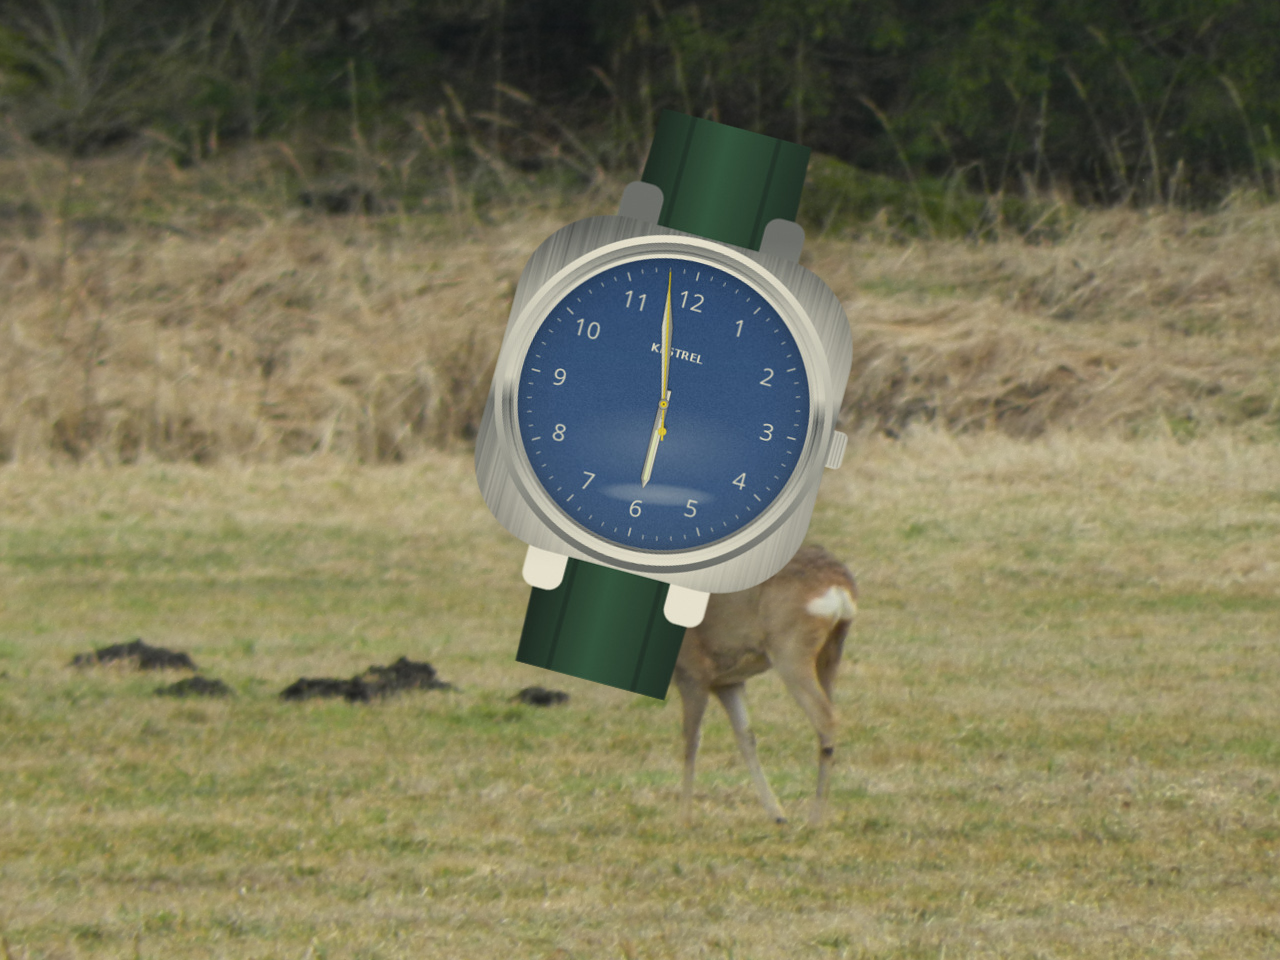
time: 5:57:58
